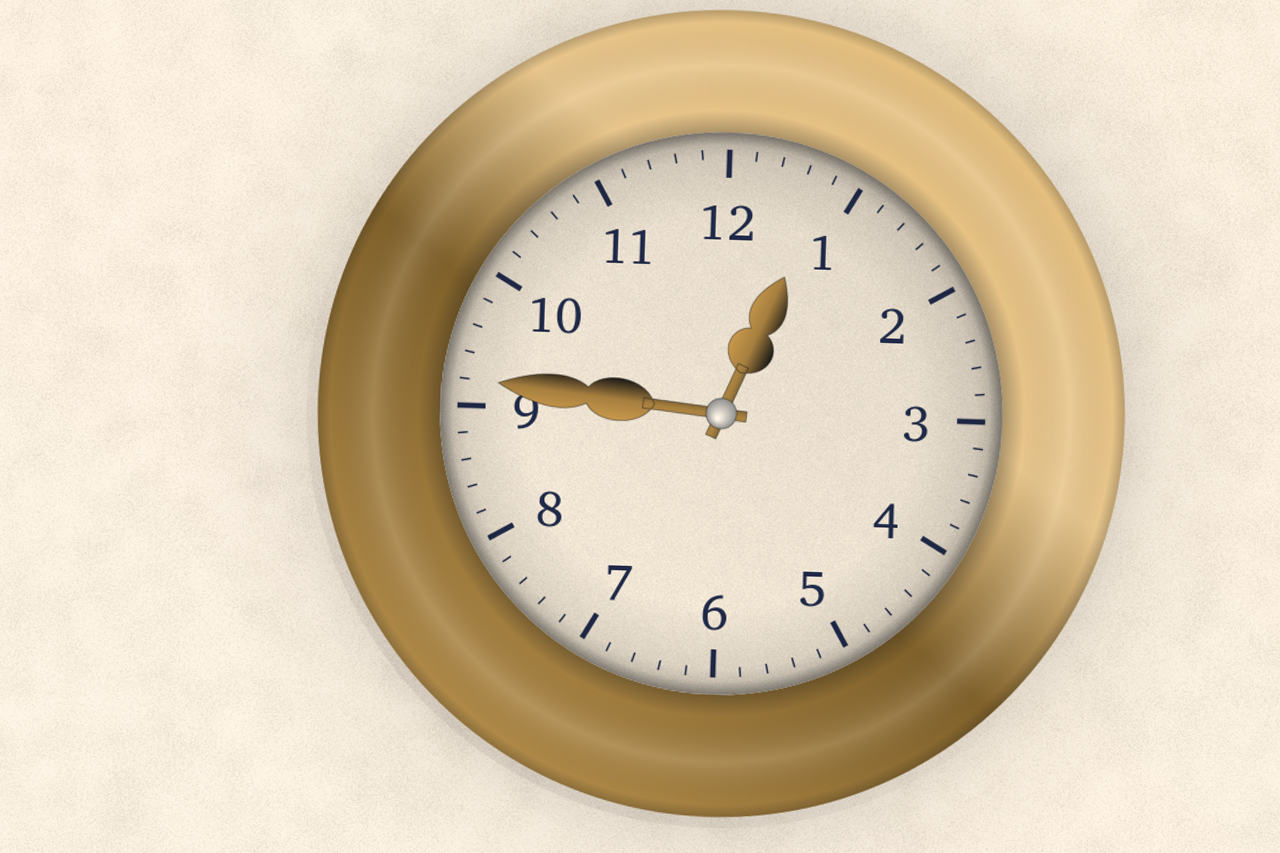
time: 12:46
